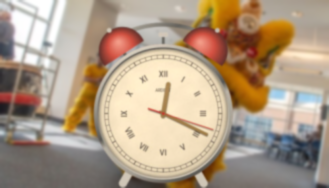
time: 12:19:18
